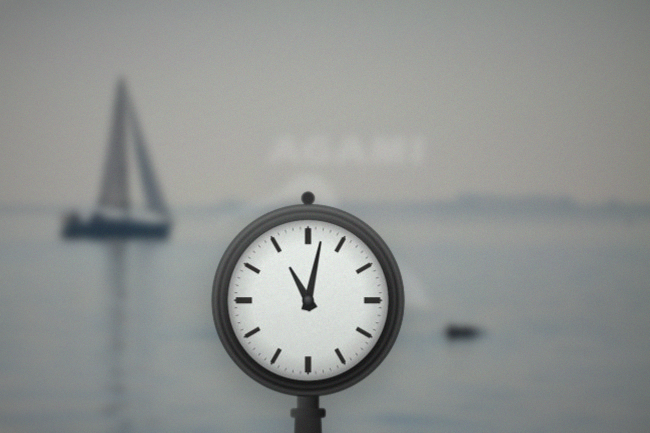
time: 11:02
